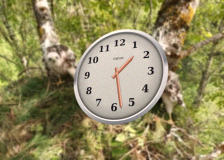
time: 1:28
